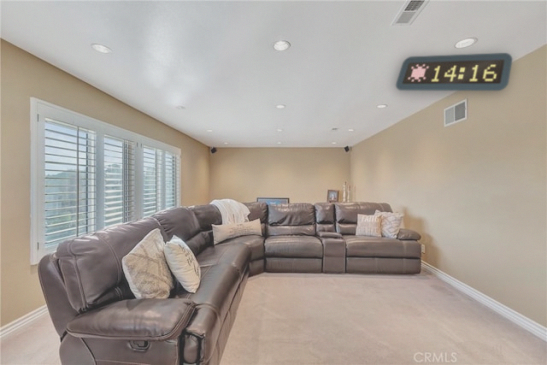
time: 14:16
